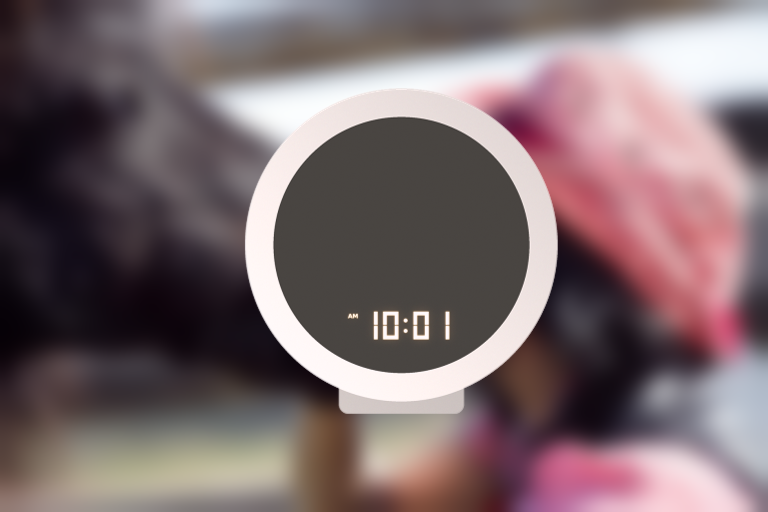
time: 10:01
